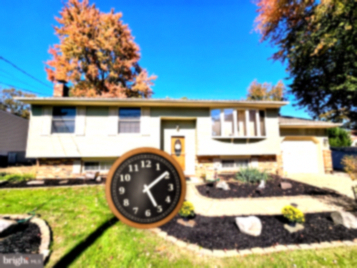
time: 5:09
